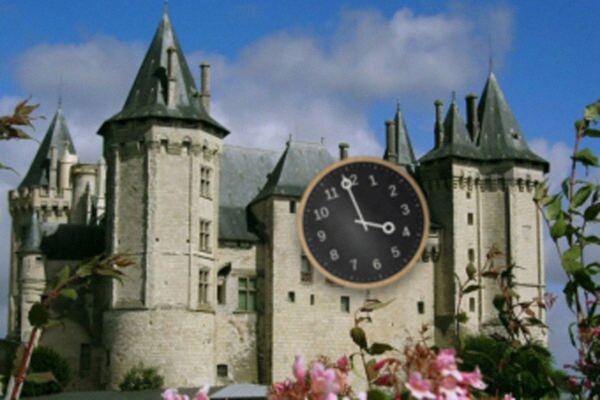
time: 3:59
